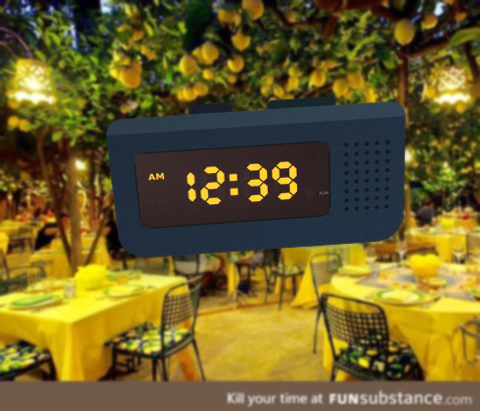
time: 12:39
